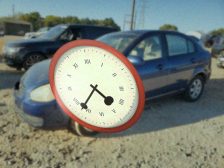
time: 4:37
